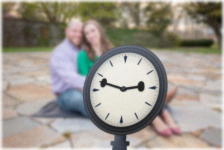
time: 2:48
